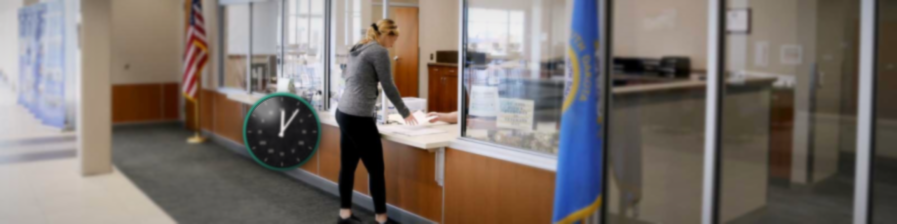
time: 12:06
